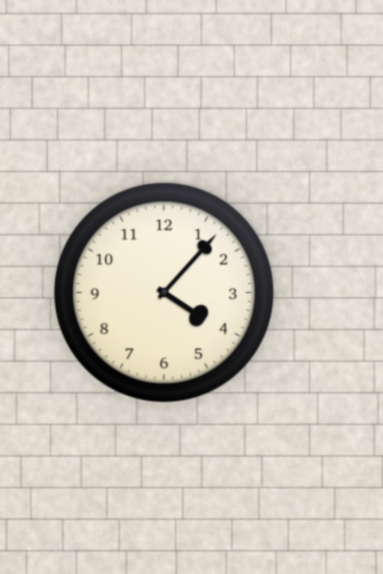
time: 4:07
